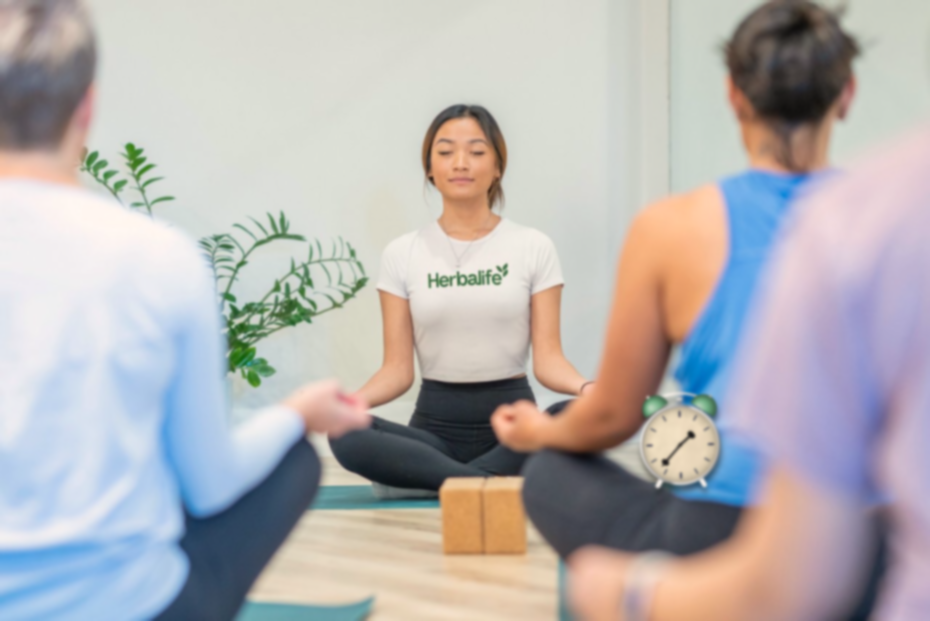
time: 1:37
